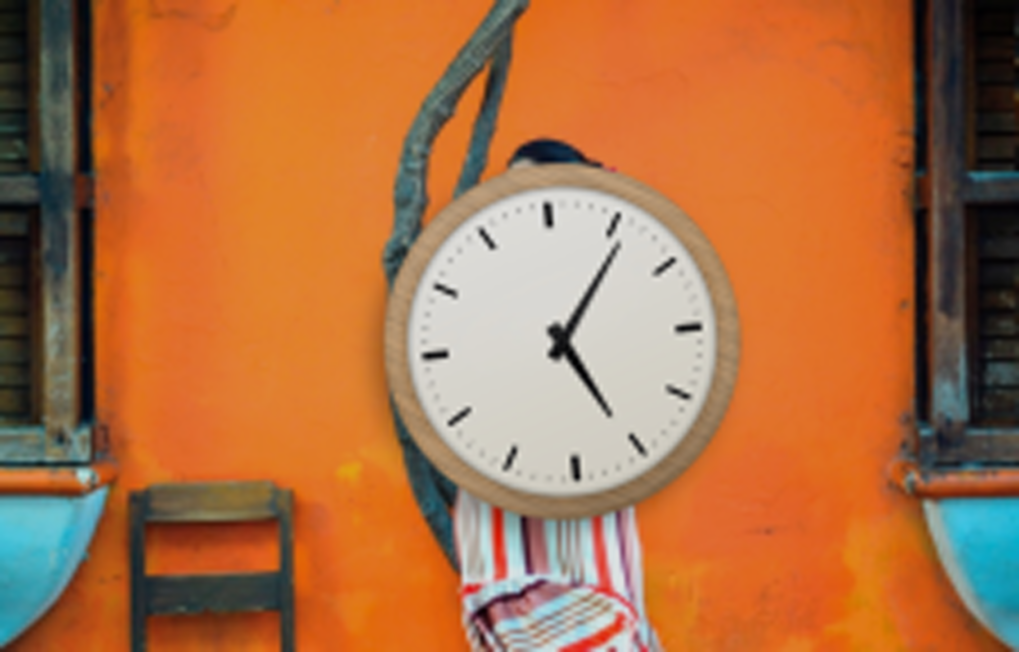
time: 5:06
